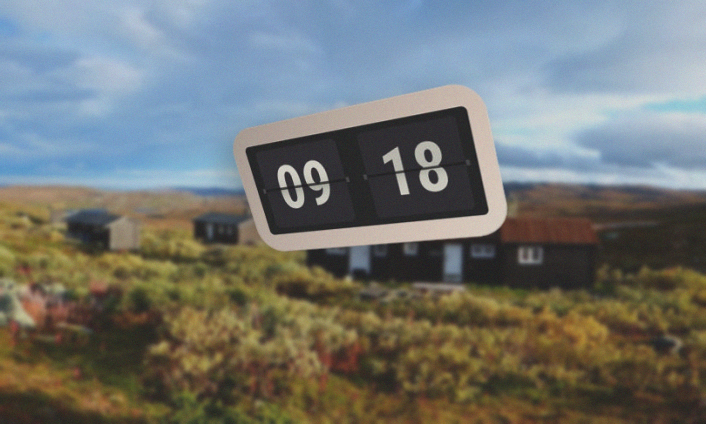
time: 9:18
